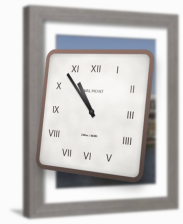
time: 10:53
